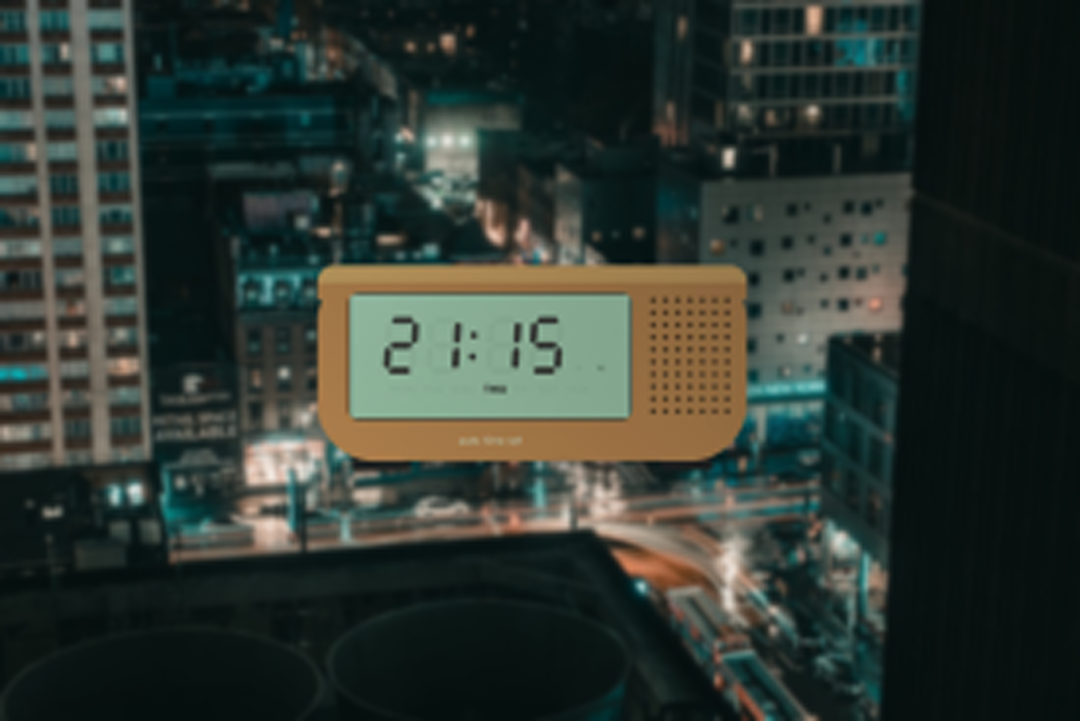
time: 21:15
